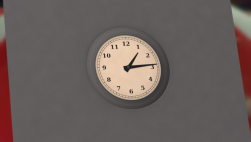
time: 1:14
